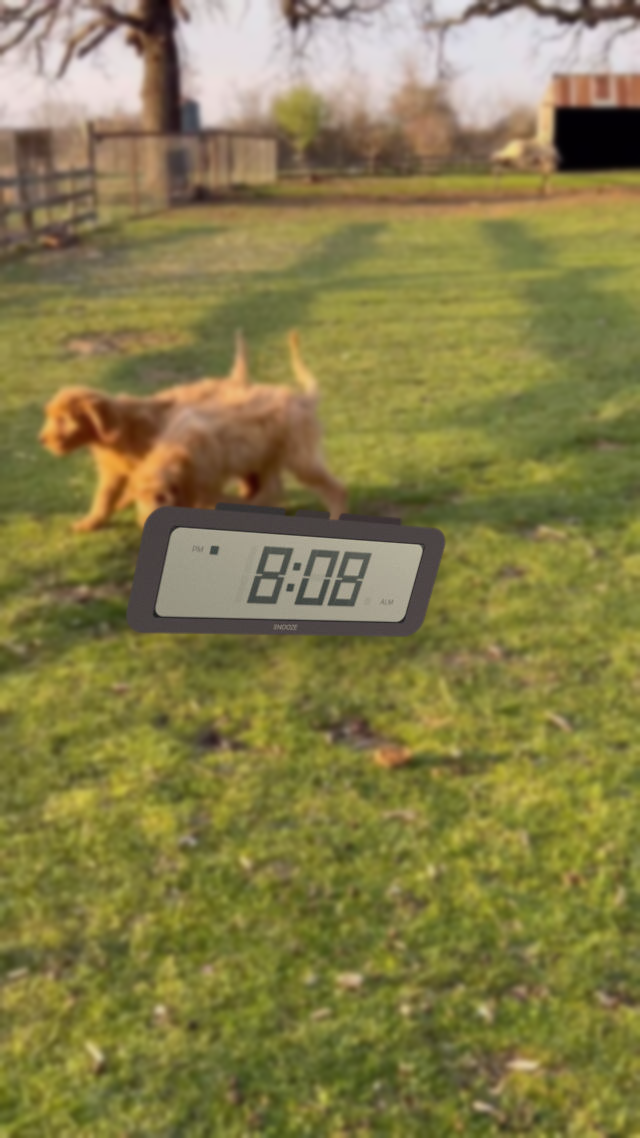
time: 8:08
